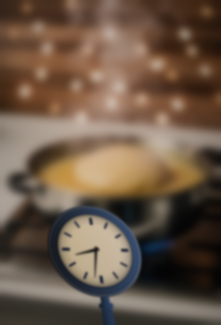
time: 8:32
